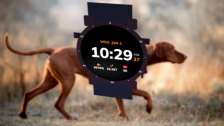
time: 10:29
